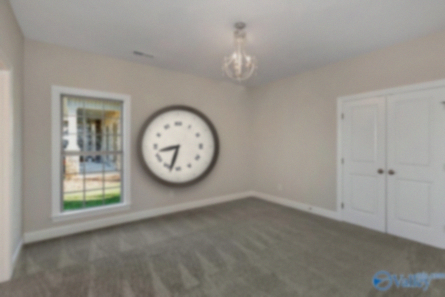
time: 8:33
